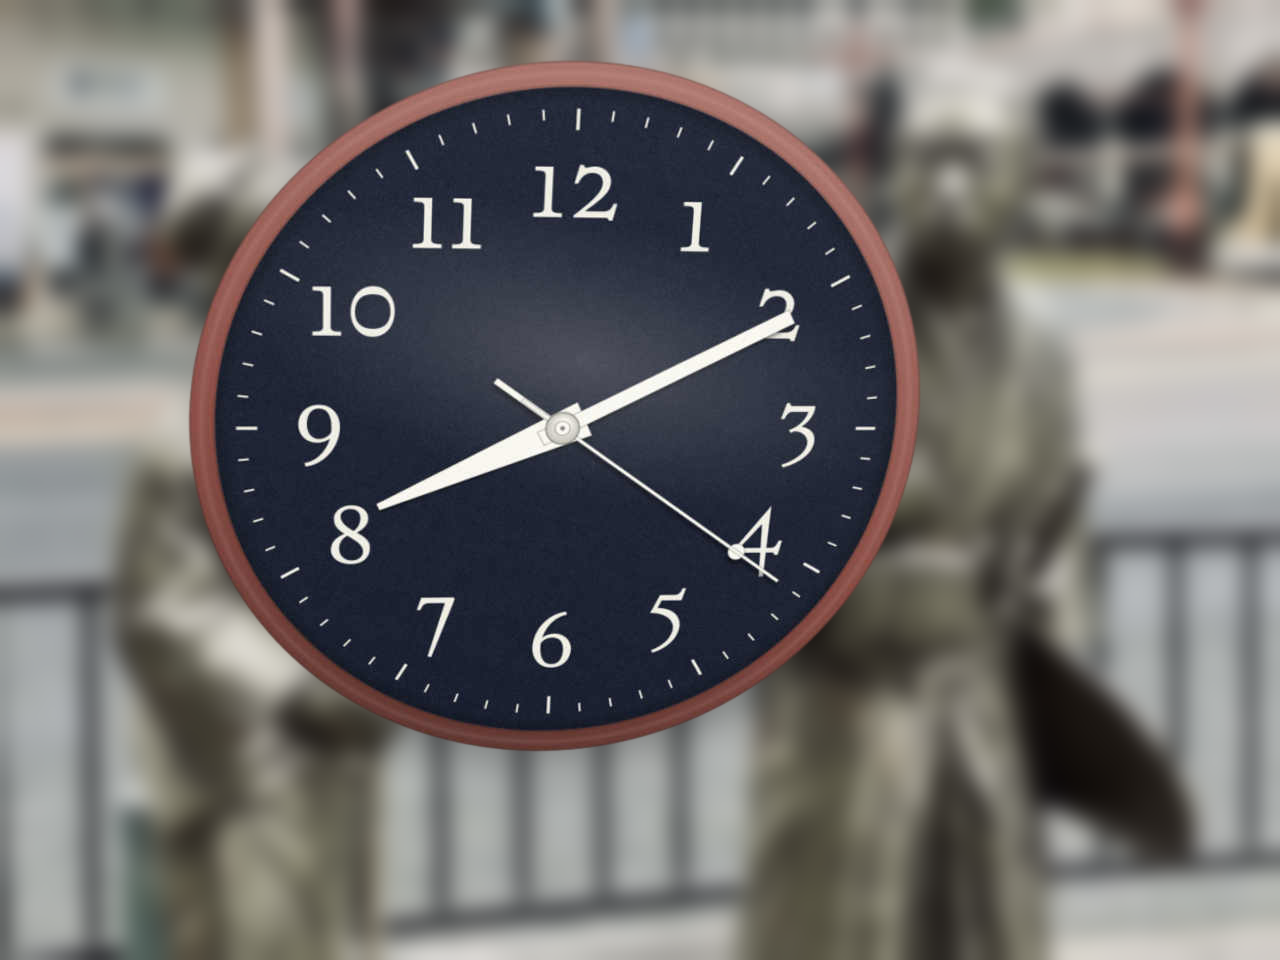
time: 8:10:21
